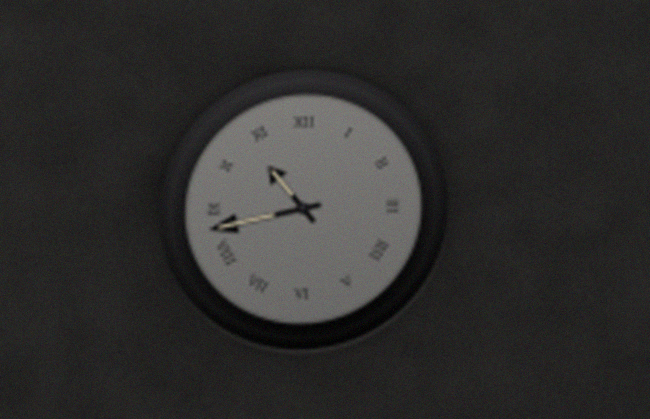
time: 10:43
